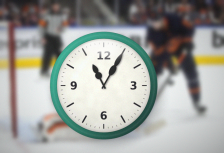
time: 11:05
